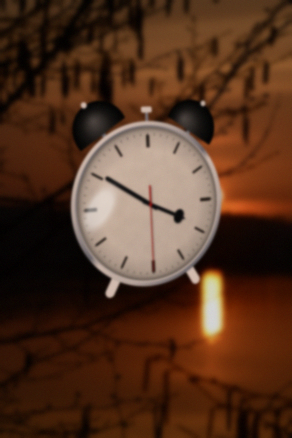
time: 3:50:30
